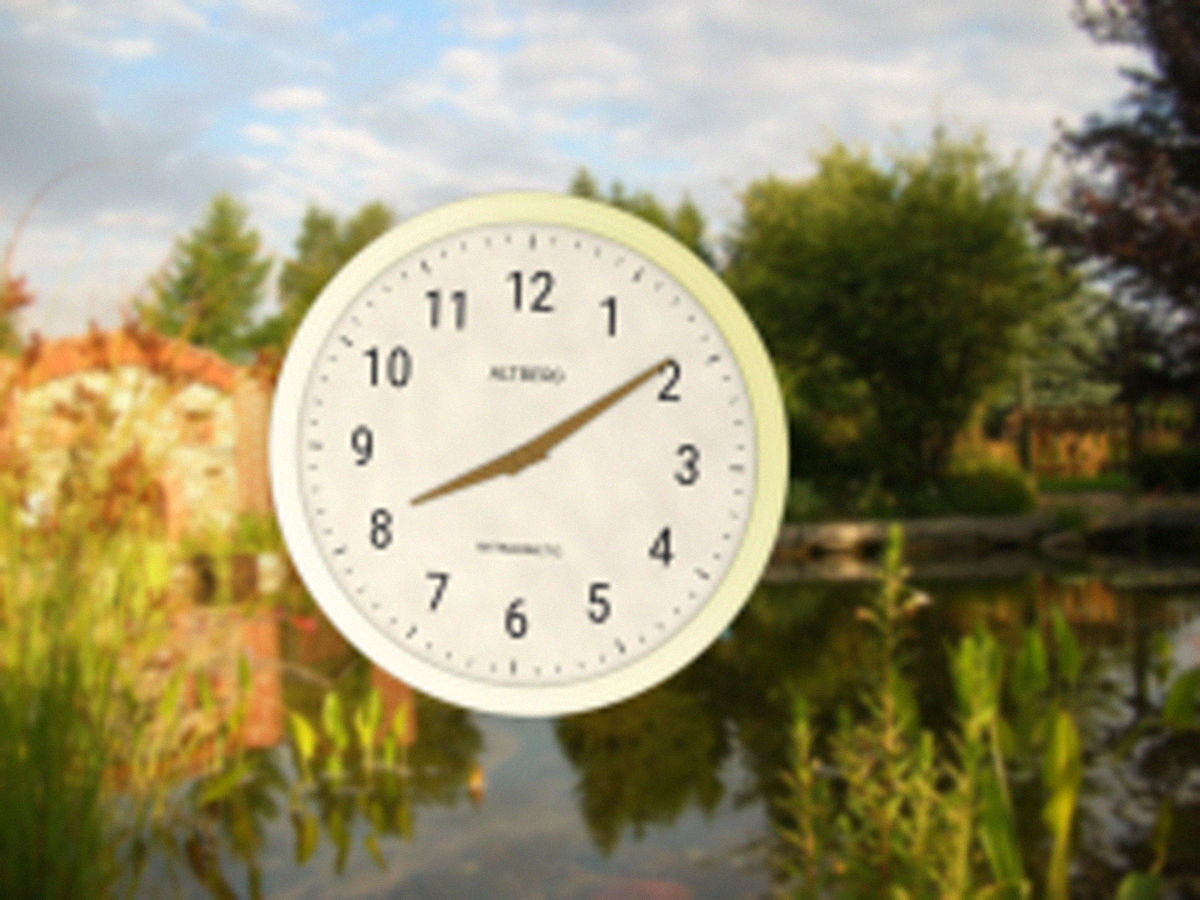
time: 8:09
